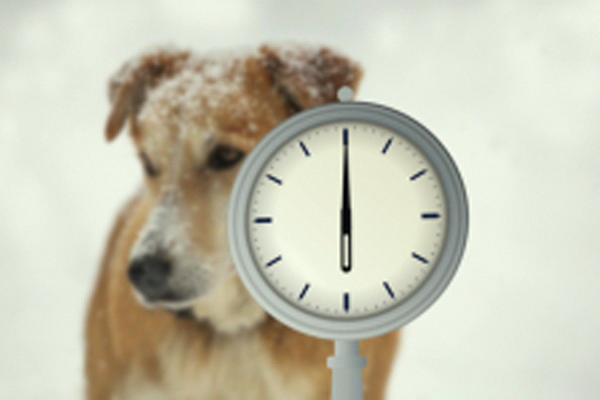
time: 6:00
